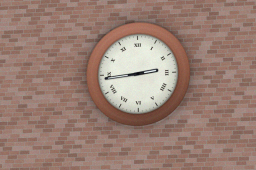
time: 2:44
